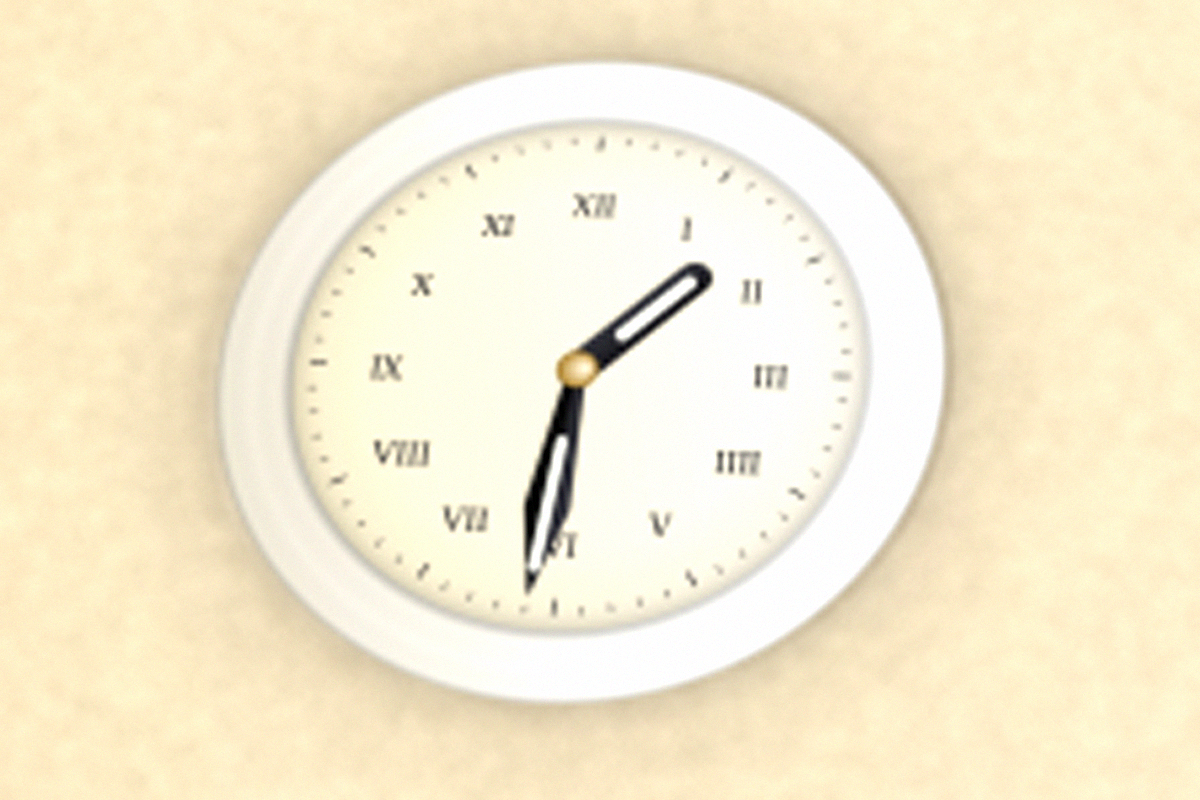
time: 1:31
